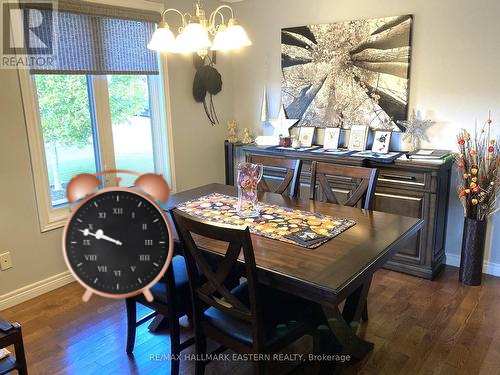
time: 9:48
